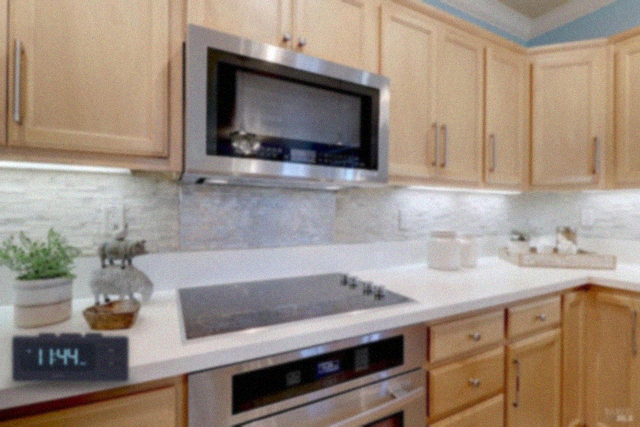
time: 11:44
